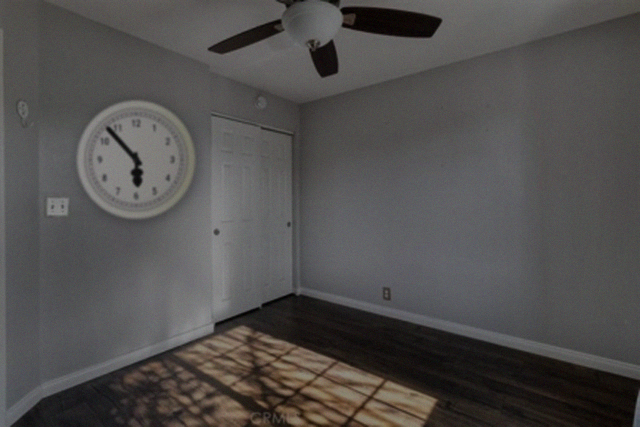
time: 5:53
